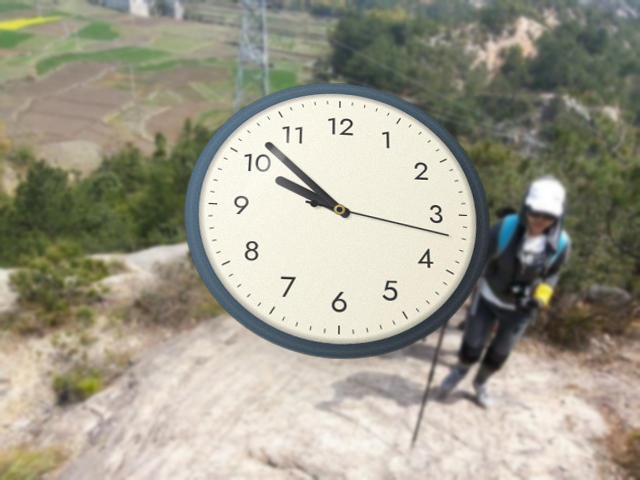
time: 9:52:17
